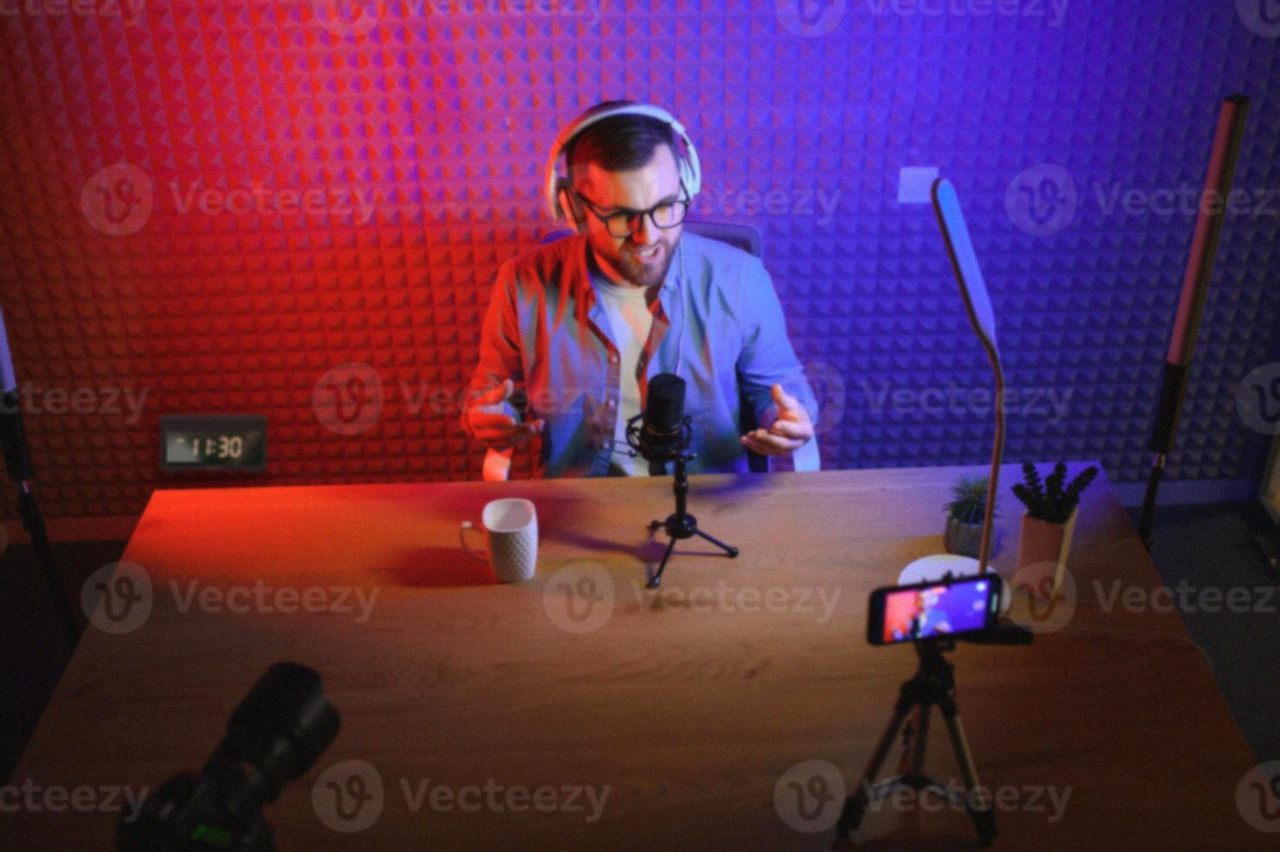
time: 11:30
